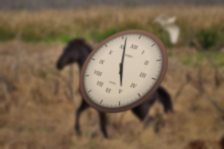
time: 4:56
